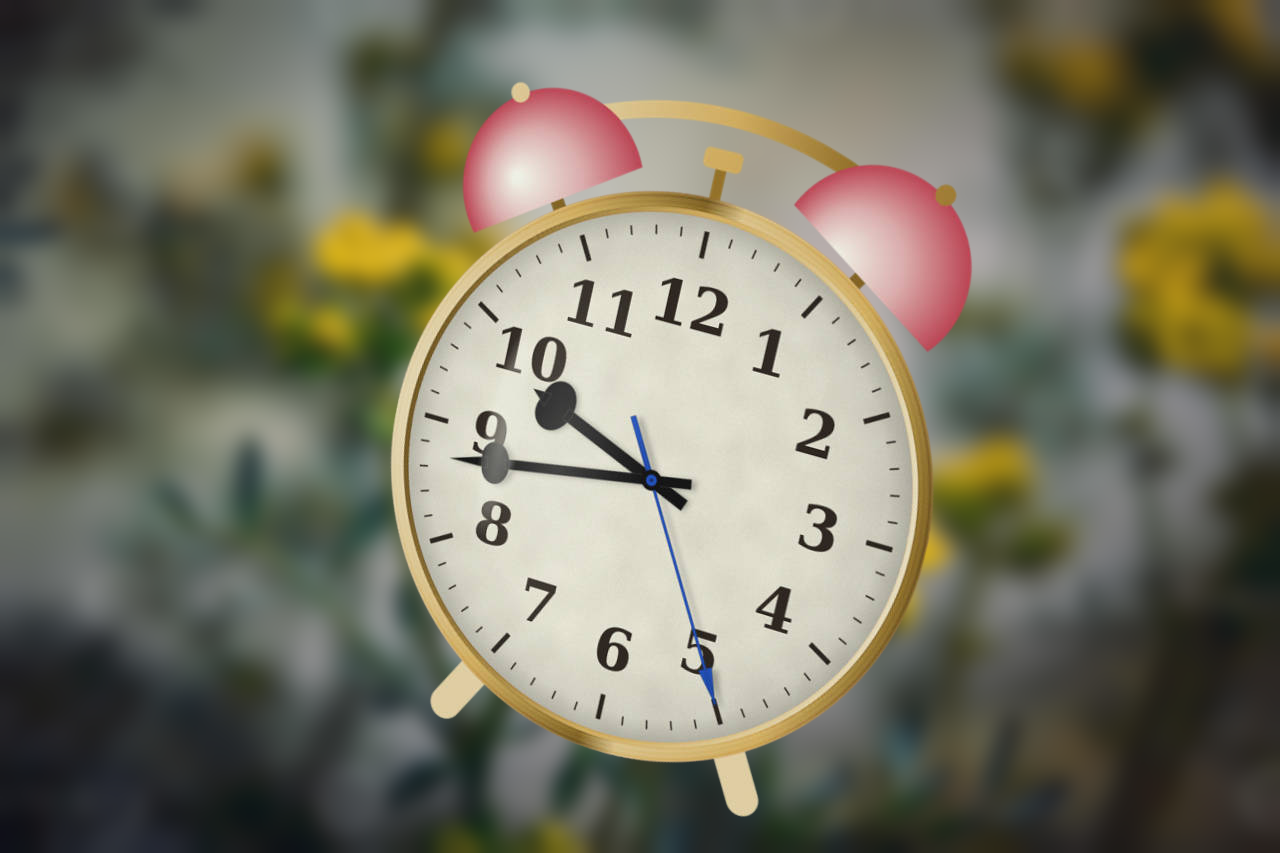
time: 9:43:25
